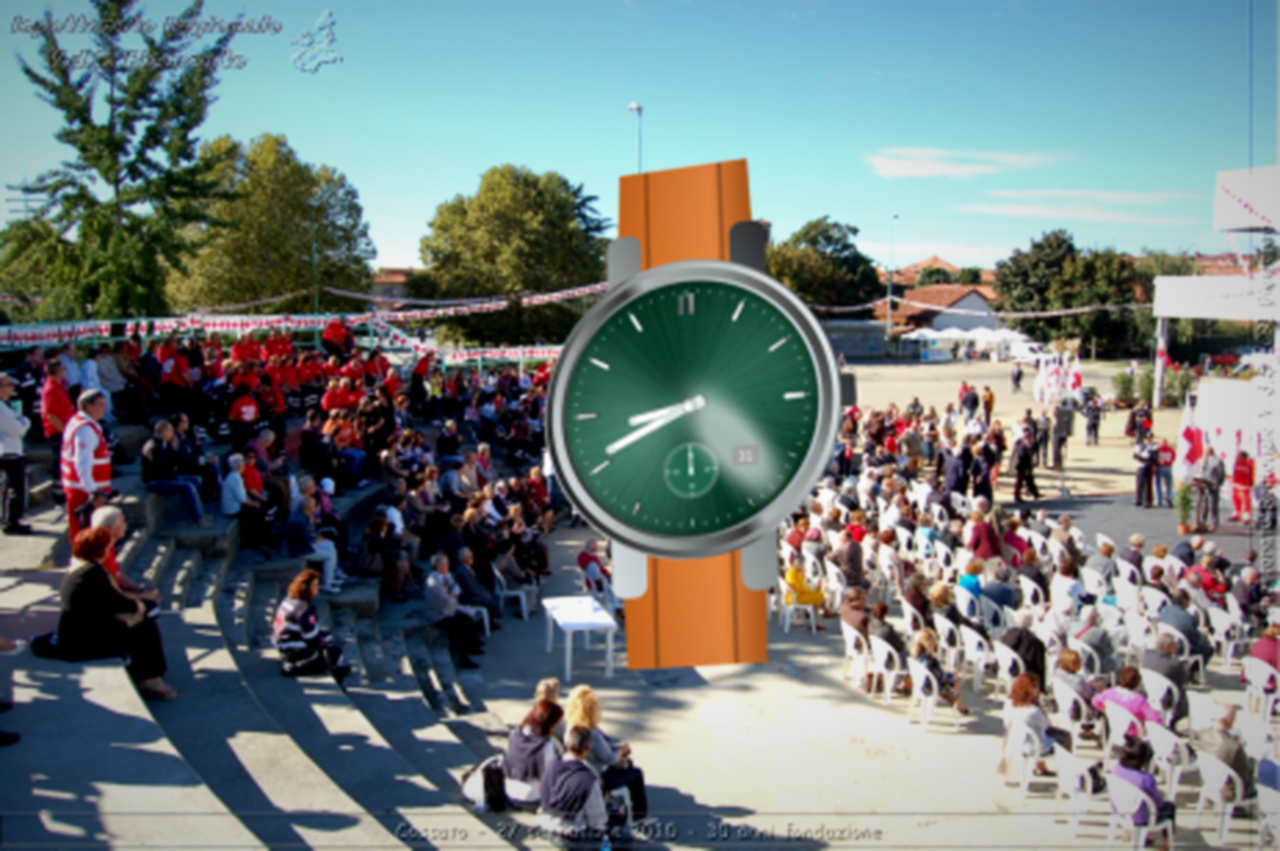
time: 8:41
